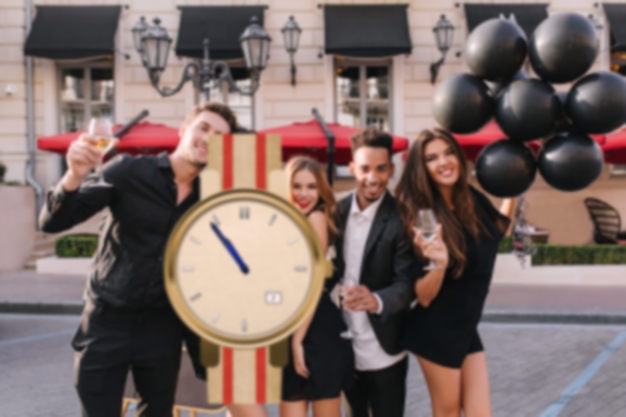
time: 10:54
